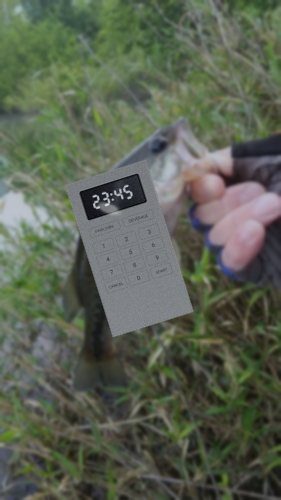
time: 23:45
